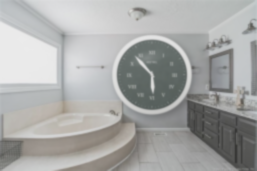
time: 5:53
